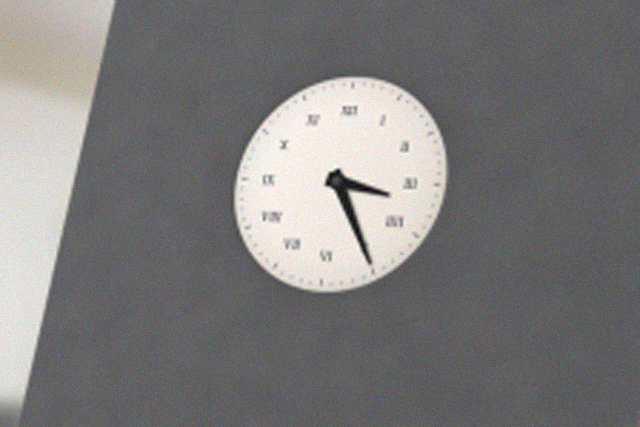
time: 3:25
